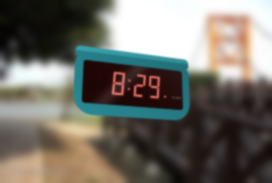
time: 8:29
